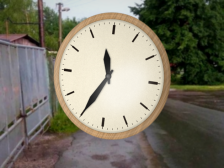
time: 11:35
